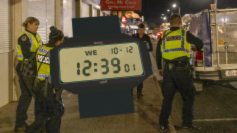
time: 12:39
